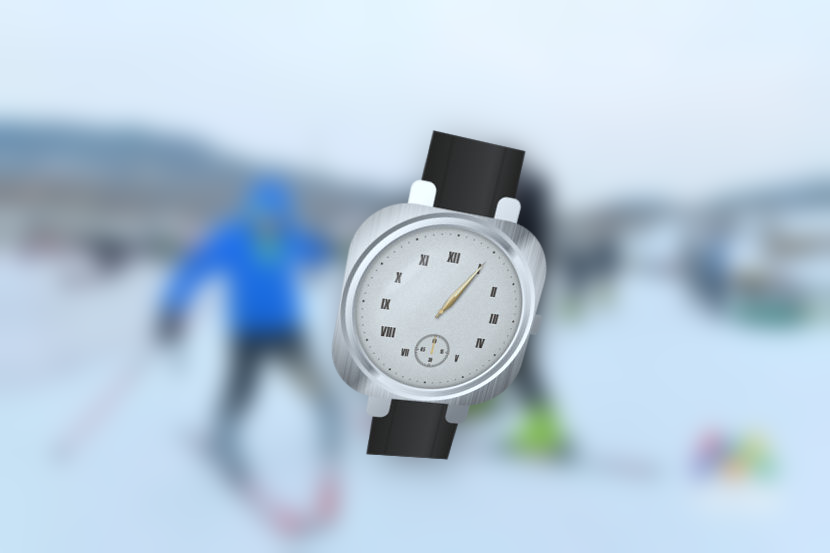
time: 1:05
